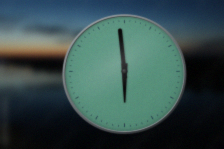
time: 5:59
